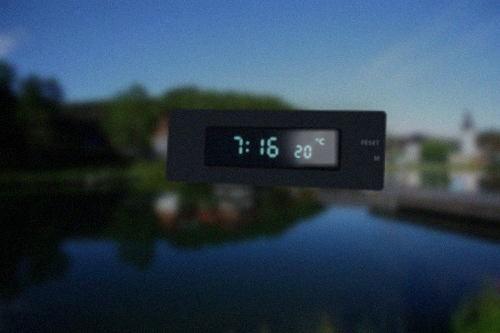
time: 7:16
